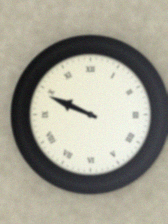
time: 9:49
